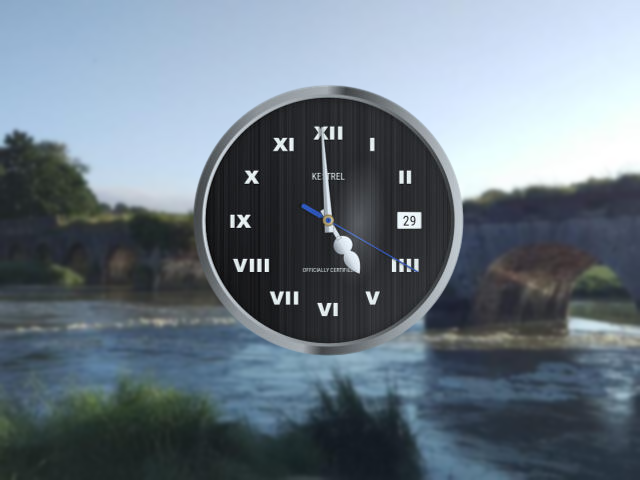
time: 4:59:20
